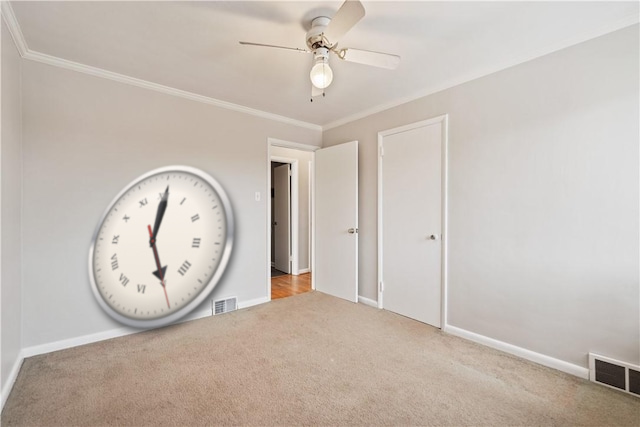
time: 5:00:25
